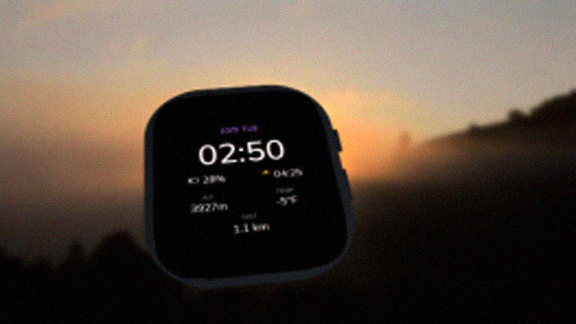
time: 2:50
